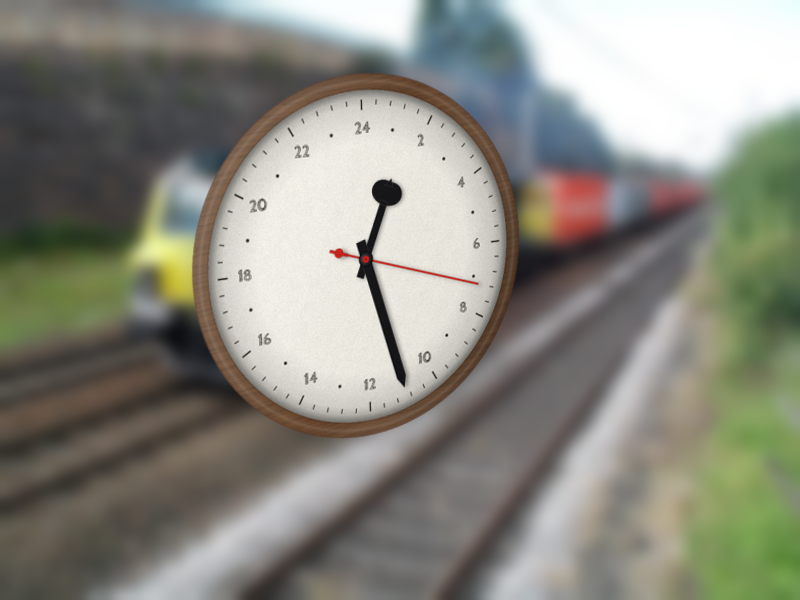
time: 1:27:18
